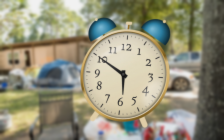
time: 5:50
